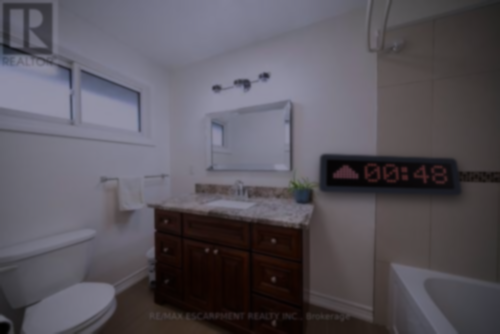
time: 0:48
